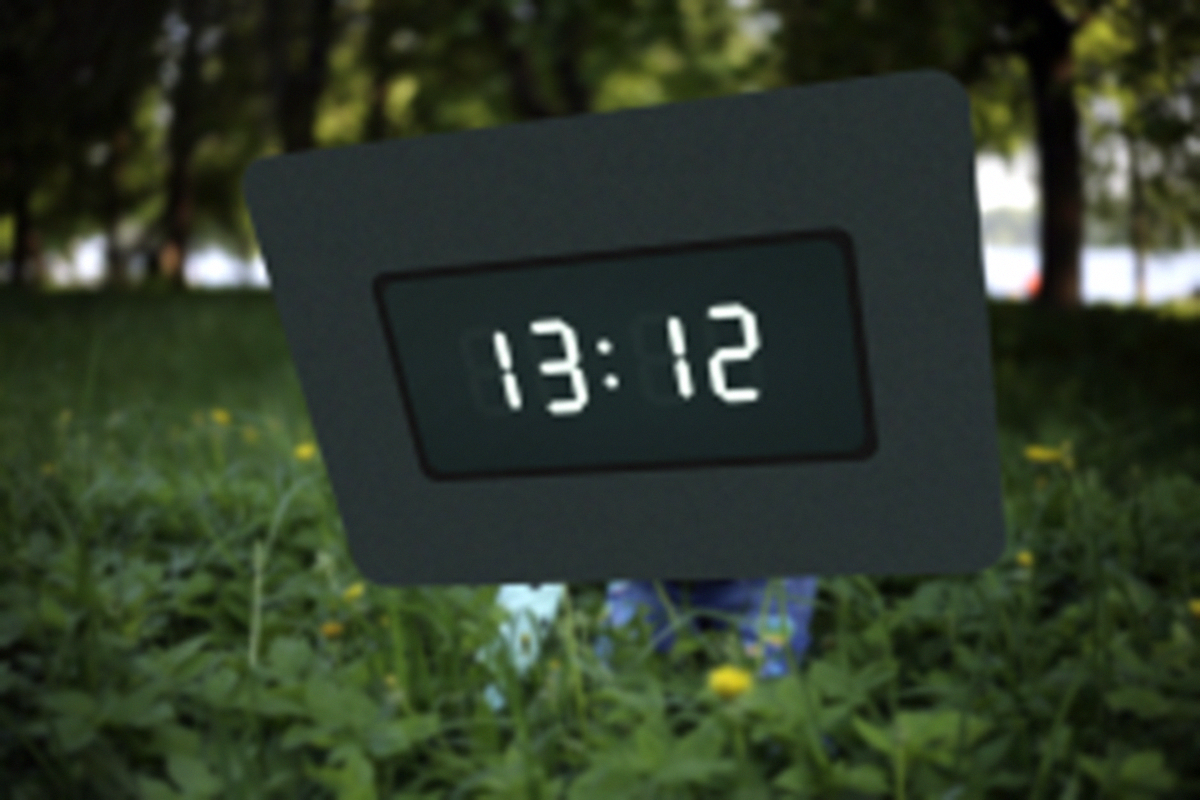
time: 13:12
